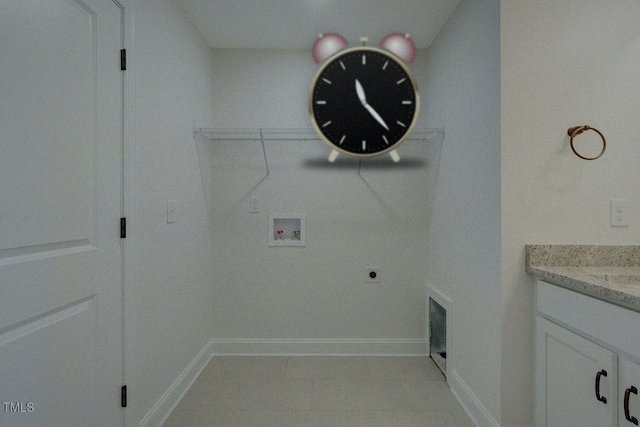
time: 11:23
